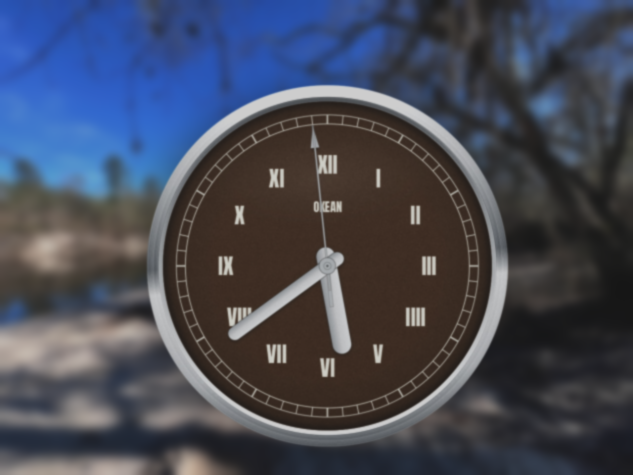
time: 5:38:59
